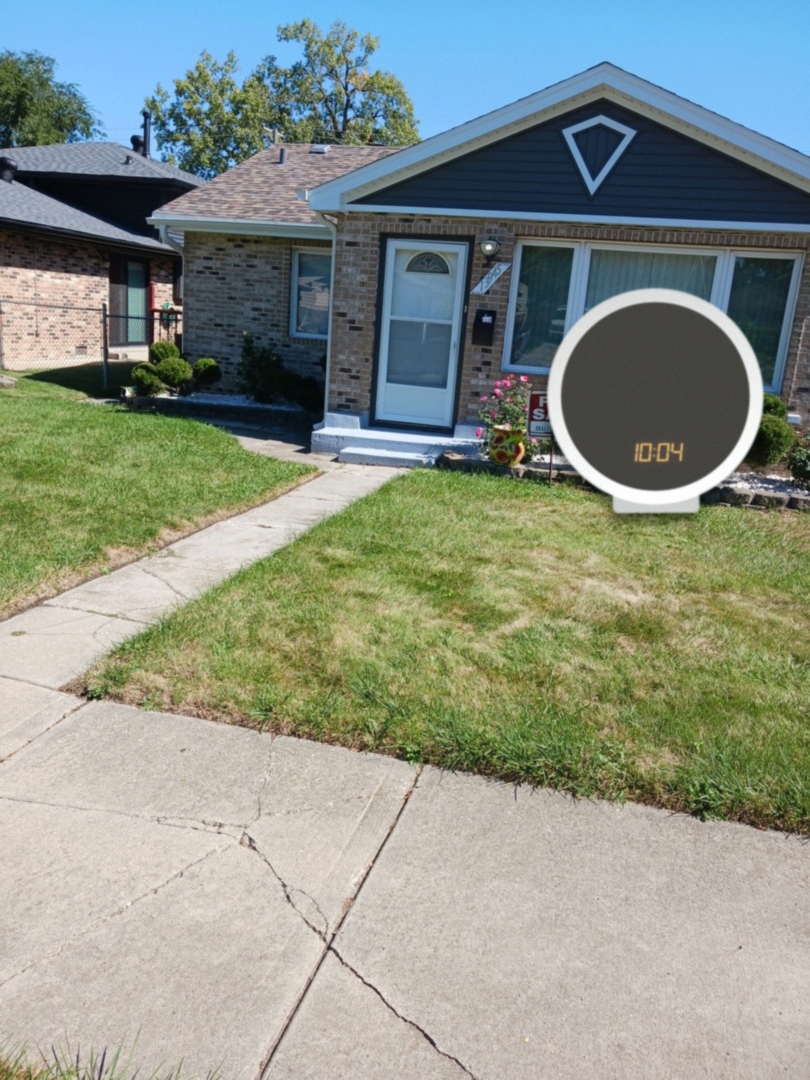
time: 10:04
